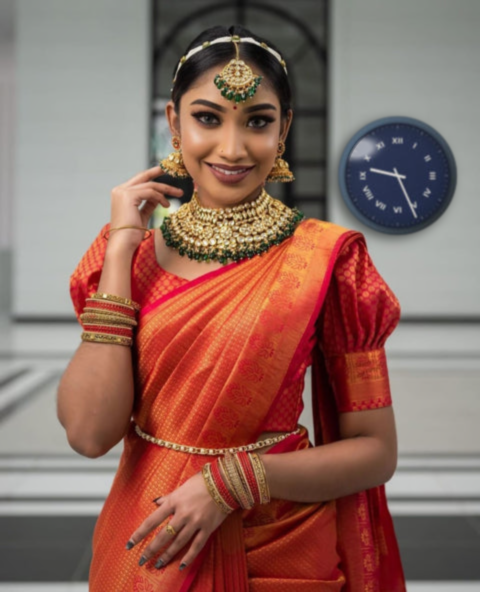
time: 9:26
